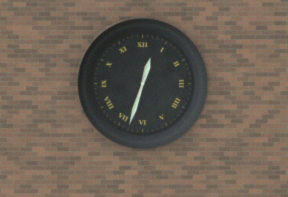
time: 12:33
